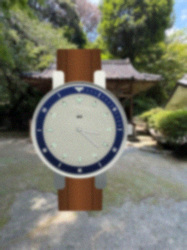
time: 3:22
